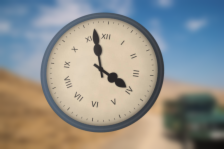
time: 3:57
